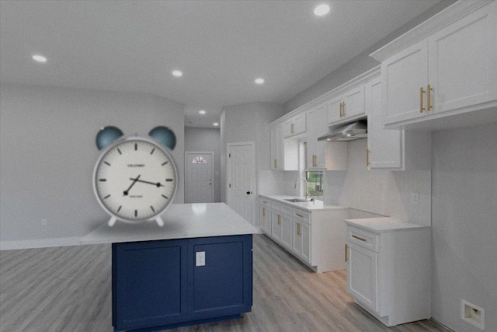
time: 7:17
